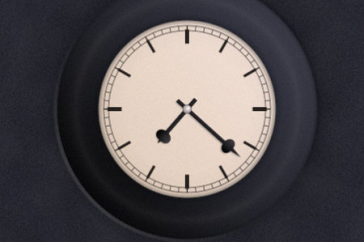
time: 7:22
